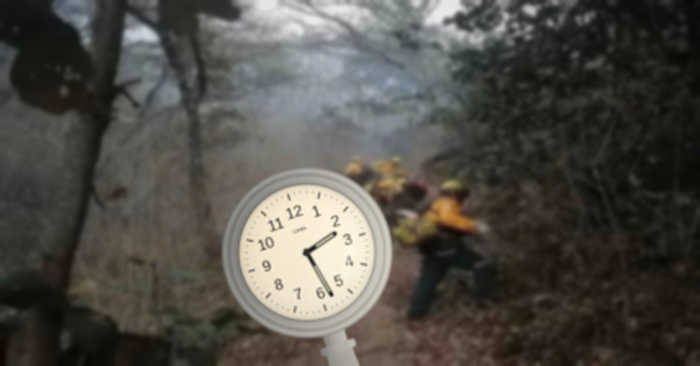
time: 2:28
